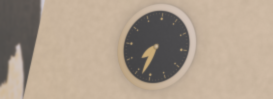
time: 7:33
